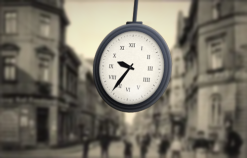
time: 9:36
